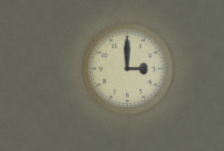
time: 3:00
